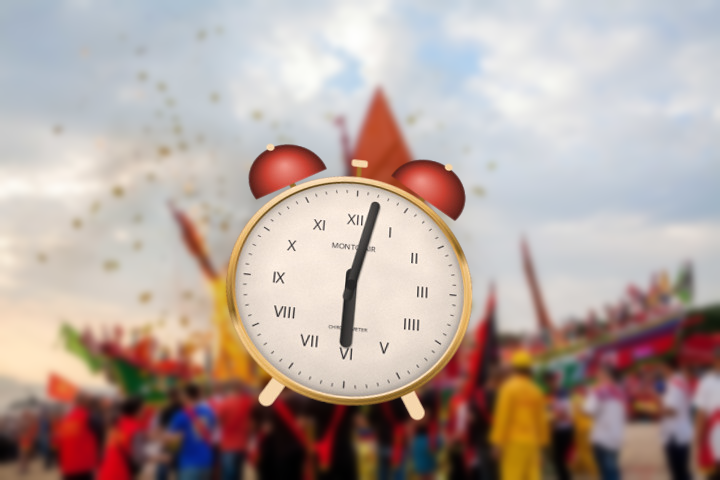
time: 6:02
